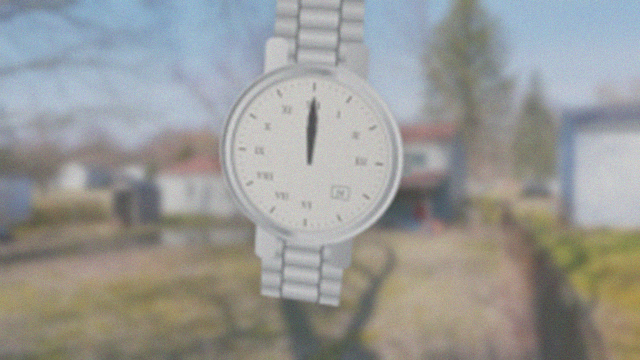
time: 12:00
